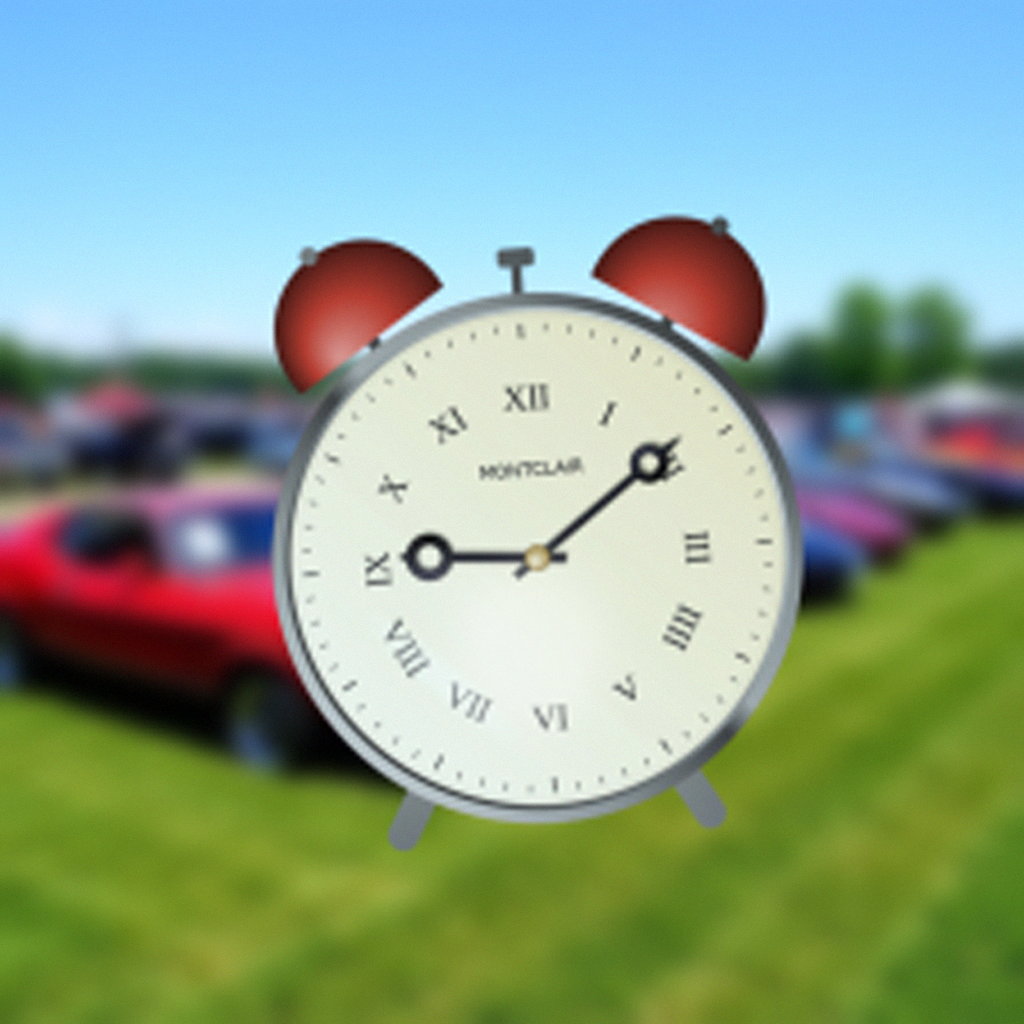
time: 9:09
